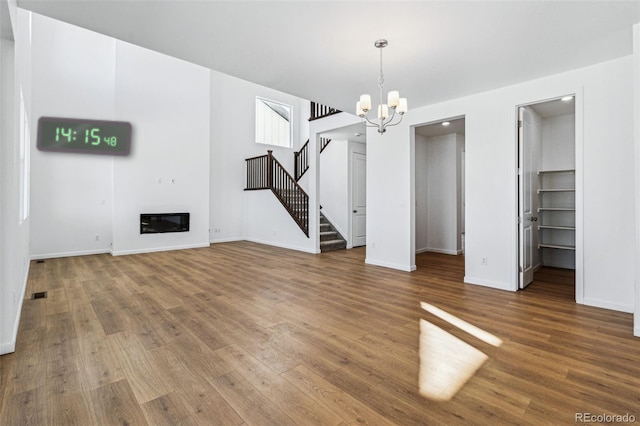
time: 14:15
